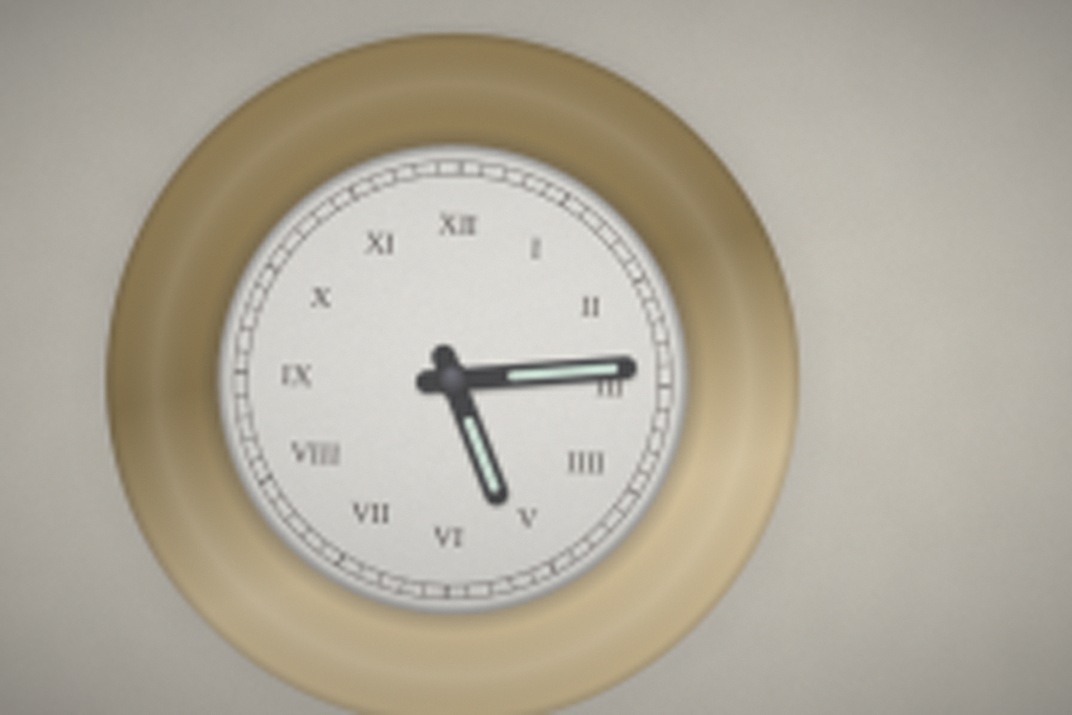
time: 5:14
